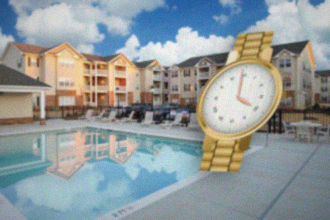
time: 3:59
